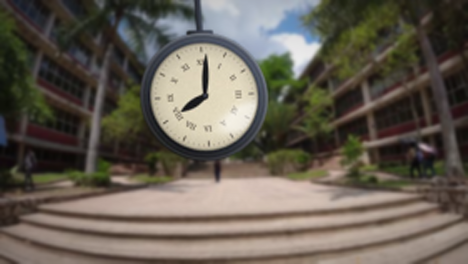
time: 8:01
